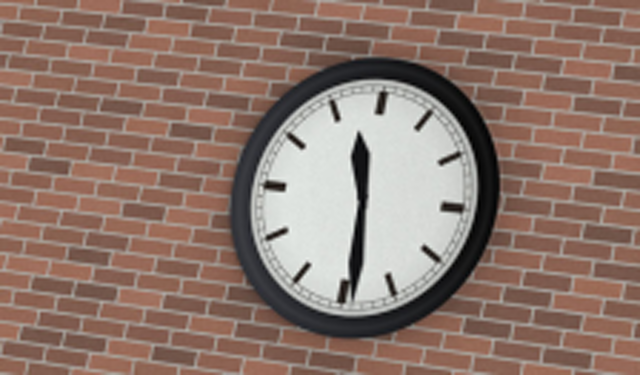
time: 11:29
